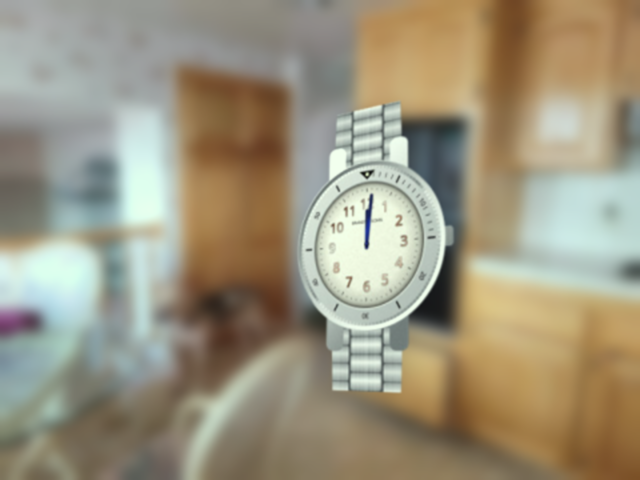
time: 12:01
